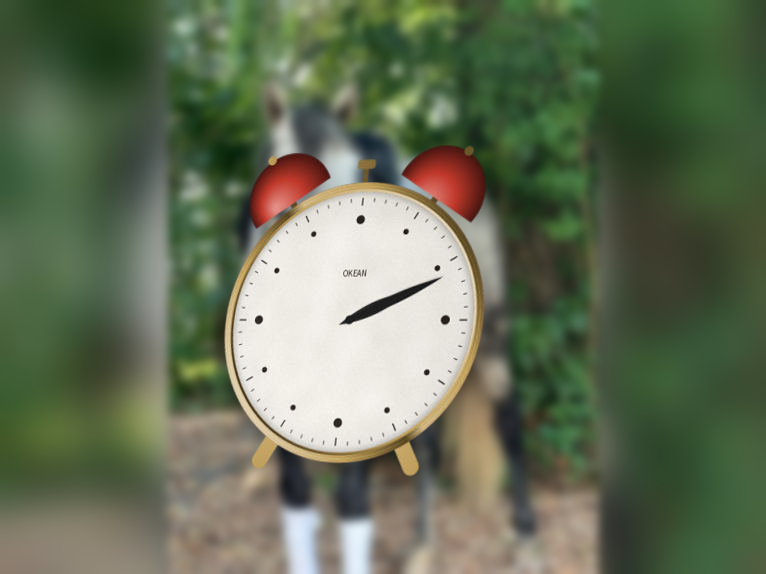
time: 2:11
